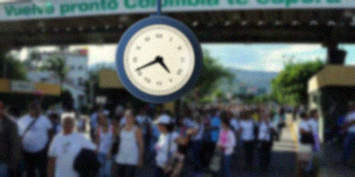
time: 4:41
